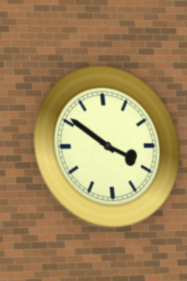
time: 3:51
